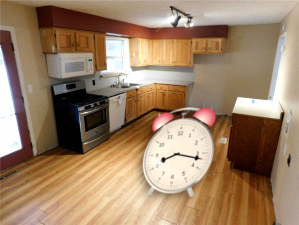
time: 8:17
